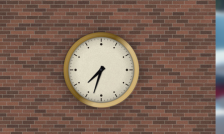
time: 7:33
